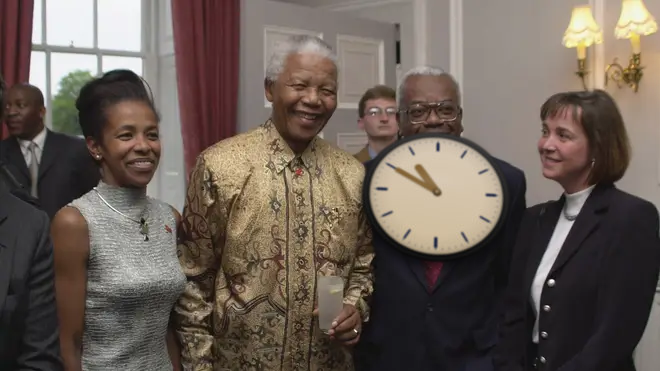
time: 10:50
